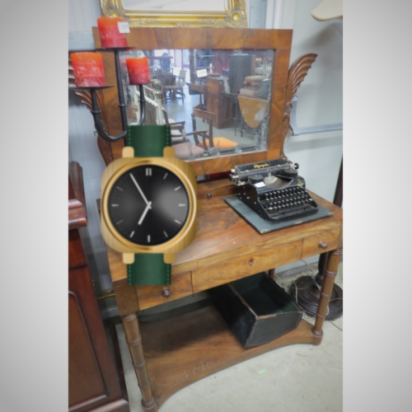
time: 6:55
